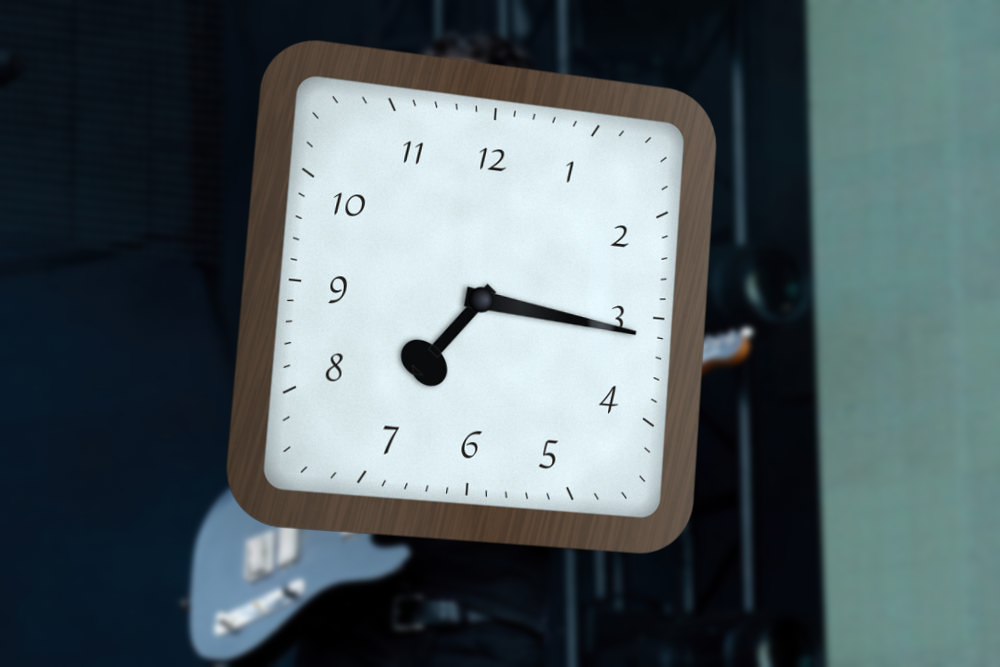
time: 7:16
